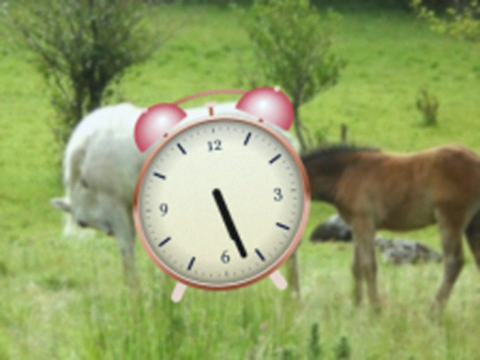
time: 5:27
